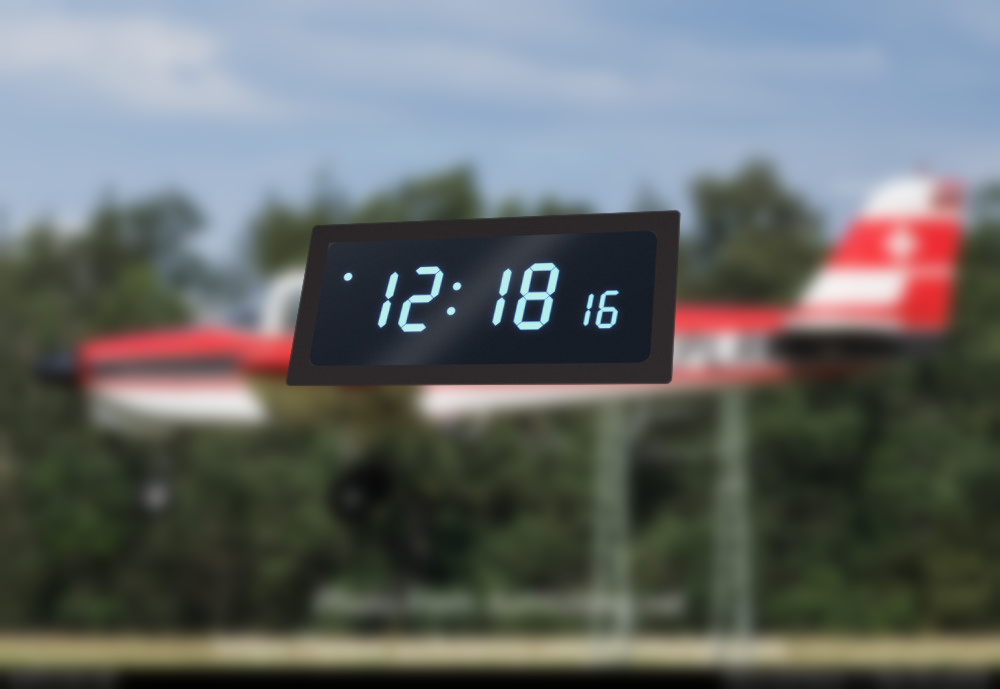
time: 12:18:16
